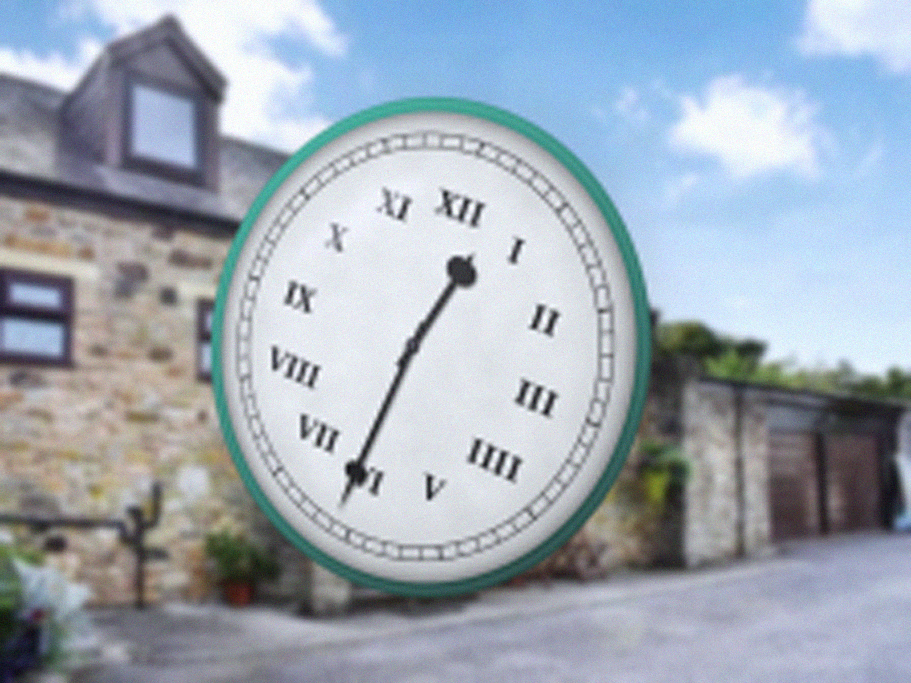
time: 12:31
